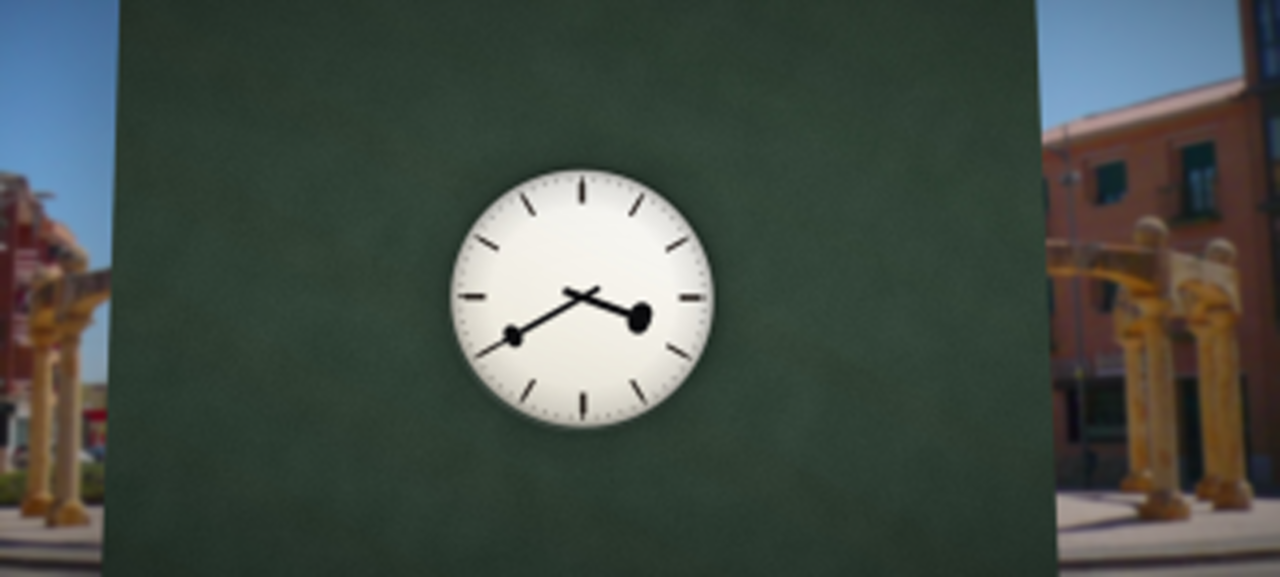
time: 3:40
